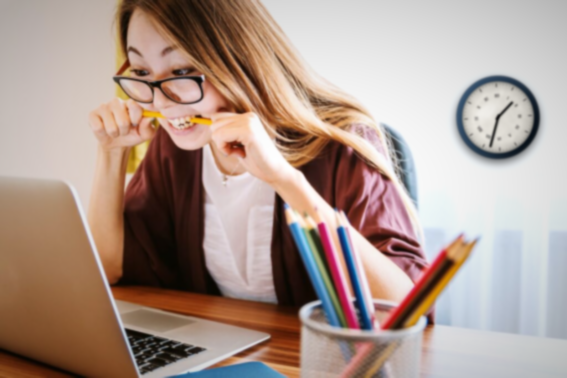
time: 1:33
